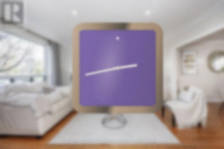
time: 2:43
